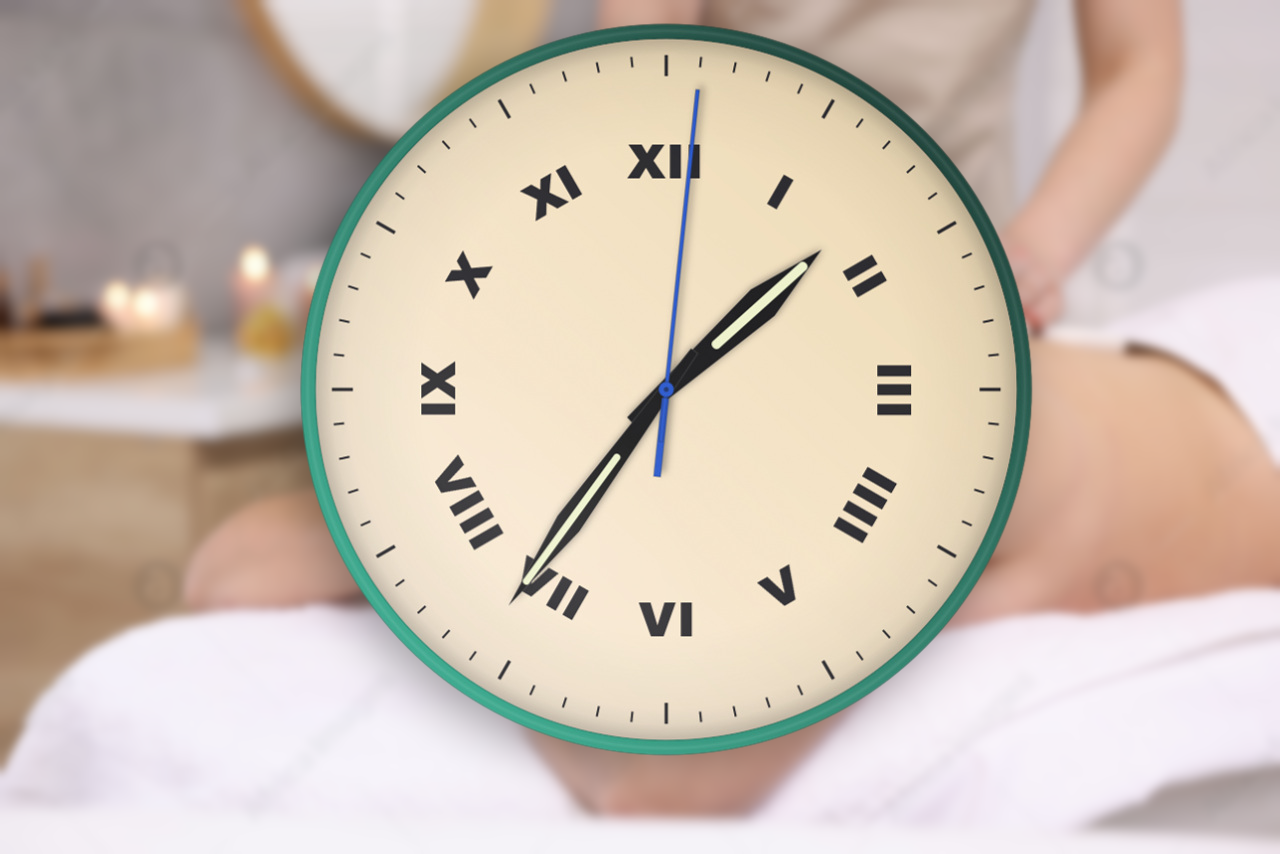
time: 1:36:01
